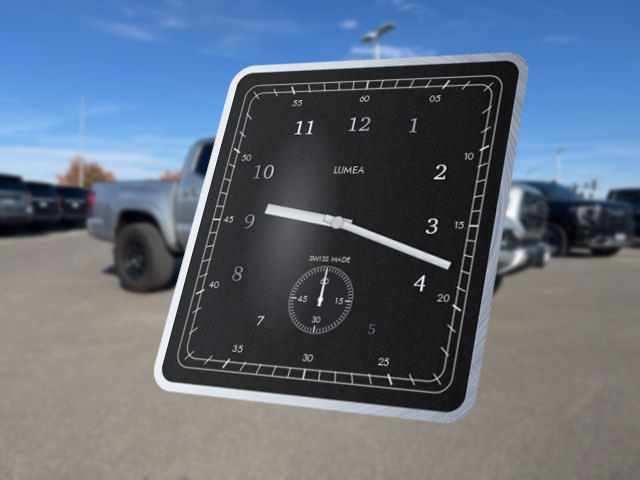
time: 9:18
